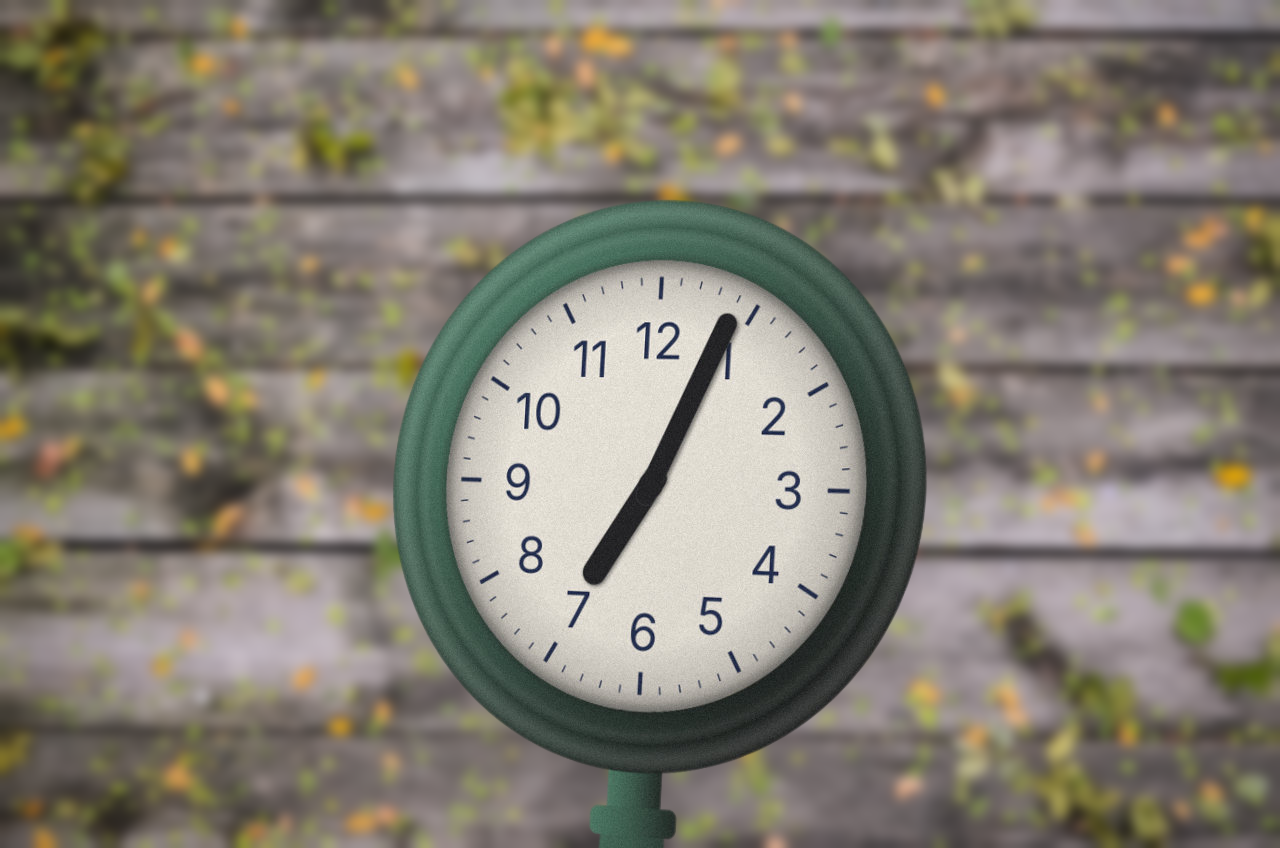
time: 7:04
